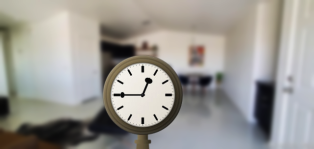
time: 12:45
